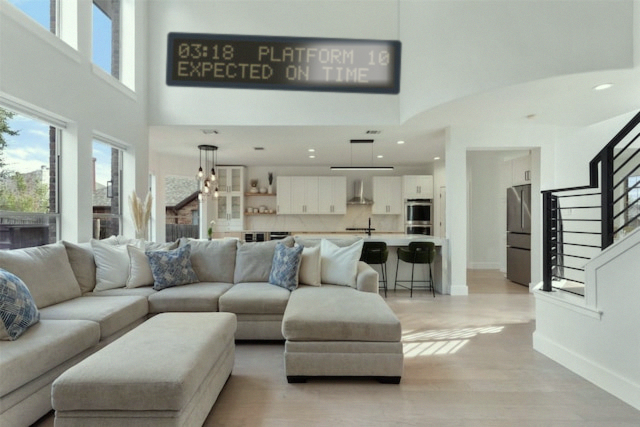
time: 3:18
